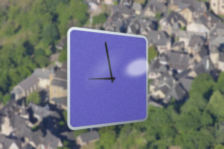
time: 8:58
